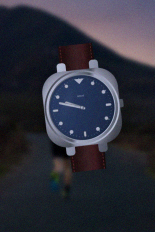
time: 9:48
